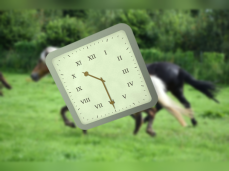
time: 10:30
